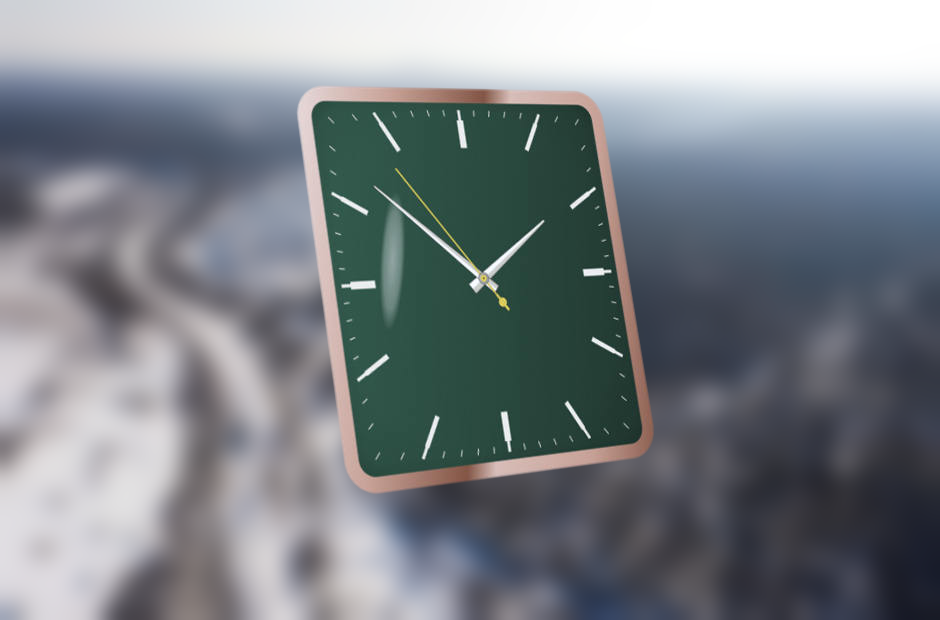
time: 1:51:54
